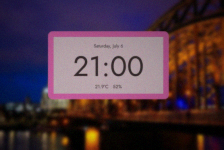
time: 21:00
